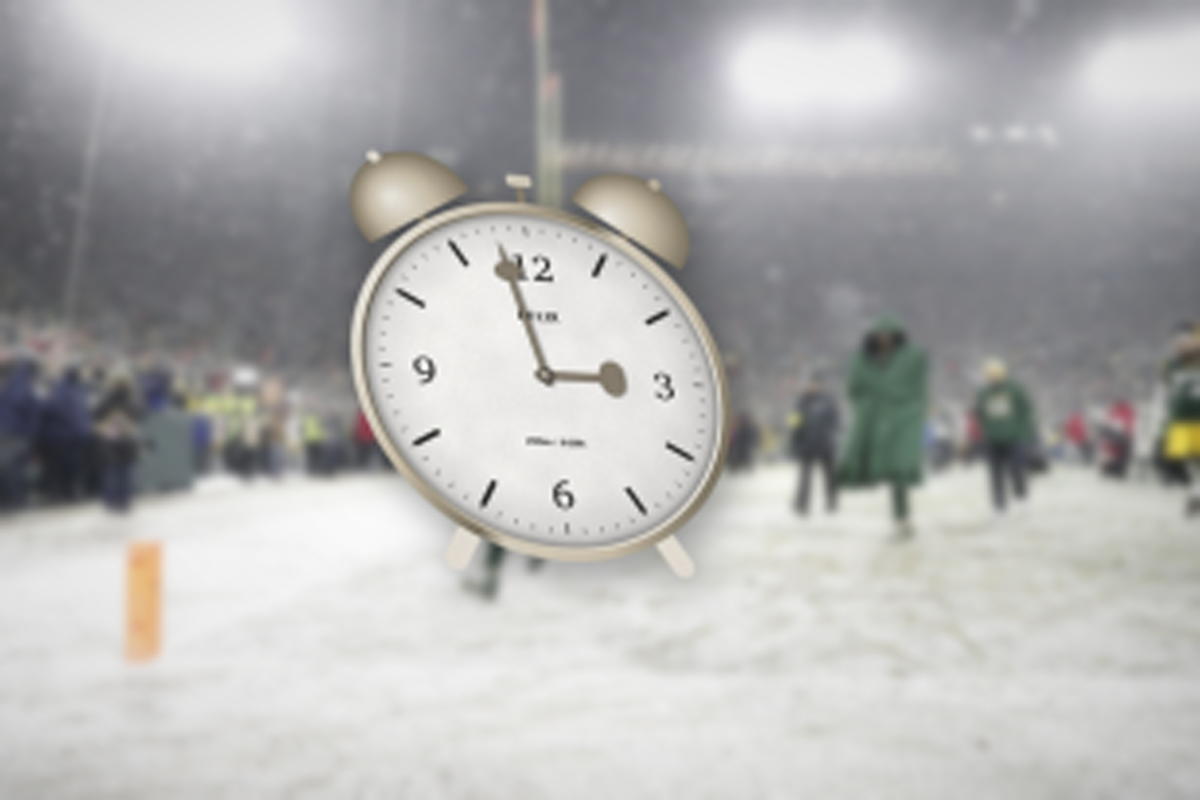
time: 2:58
